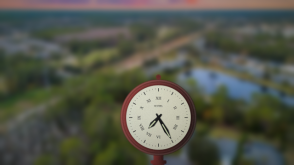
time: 7:25
